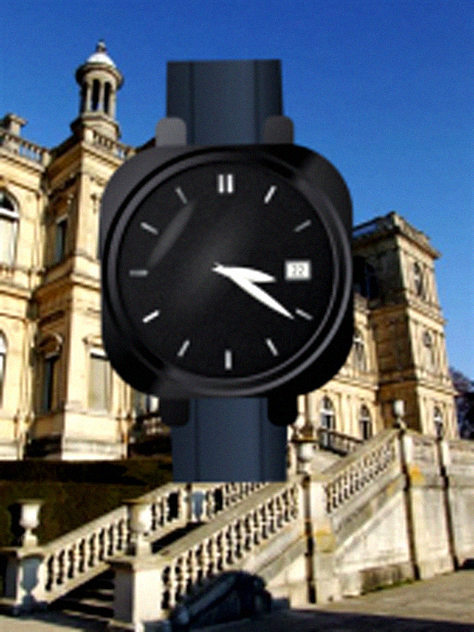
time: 3:21
